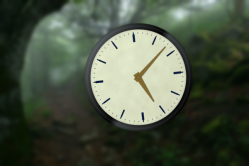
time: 5:08
